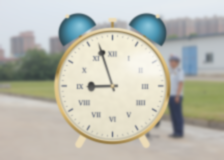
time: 8:57
